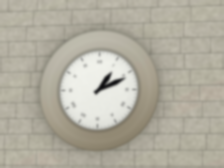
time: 1:11
